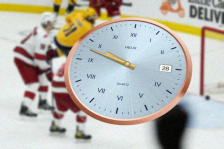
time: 9:48
